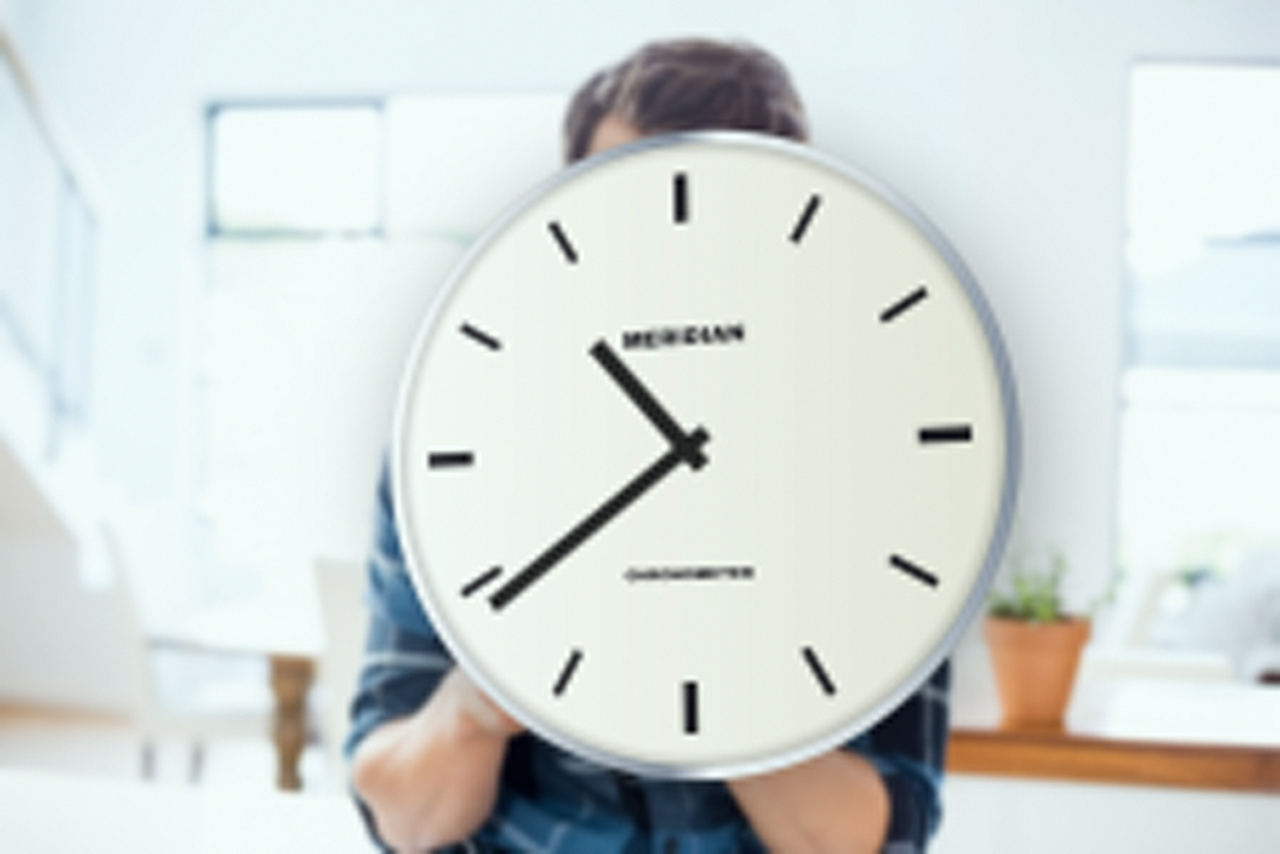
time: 10:39
